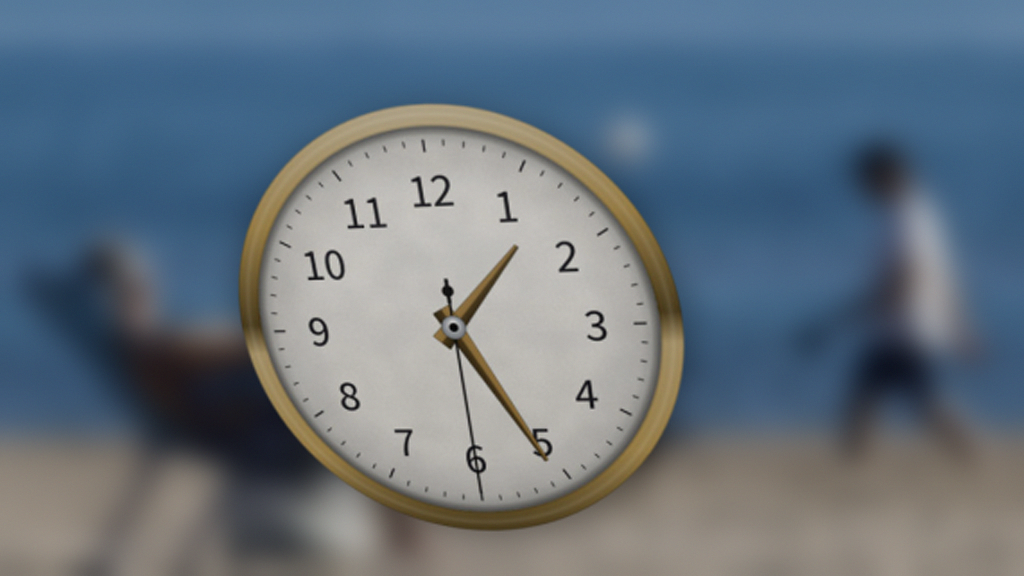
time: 1:25:30
